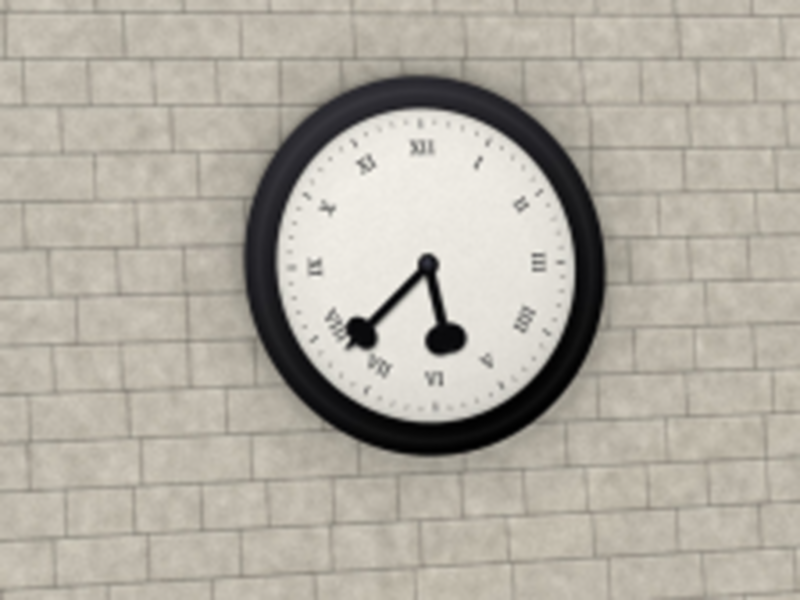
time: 5:38
